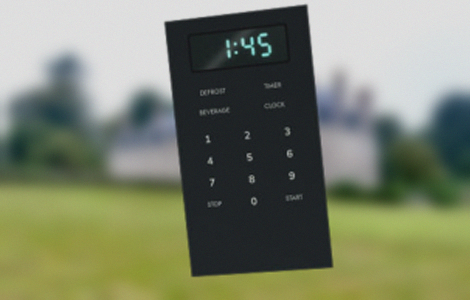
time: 1:45
